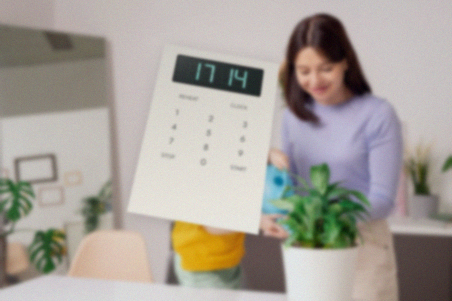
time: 17:14
